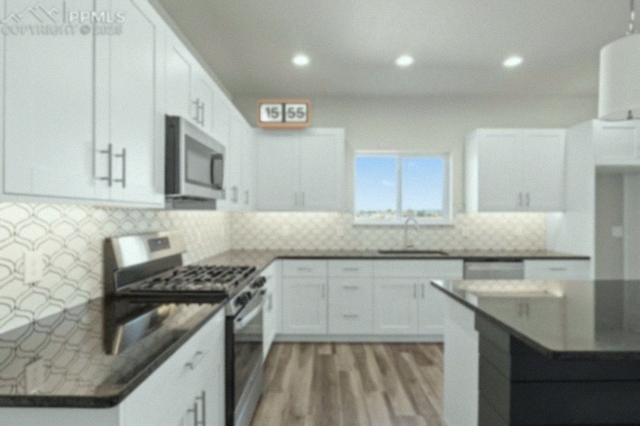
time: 15:55
